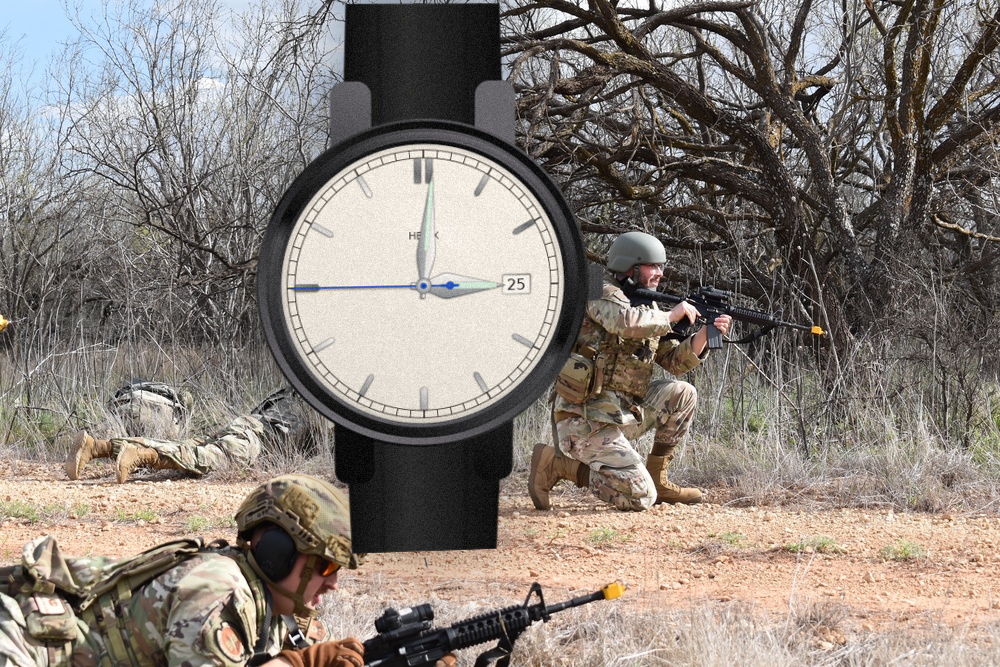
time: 3:00:45
